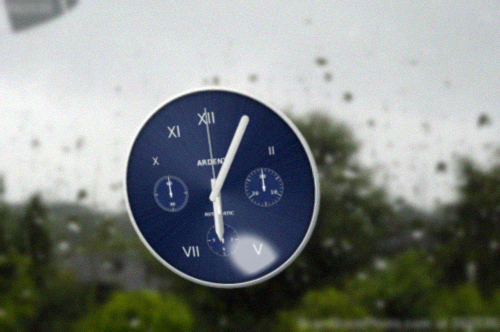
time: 6:05
